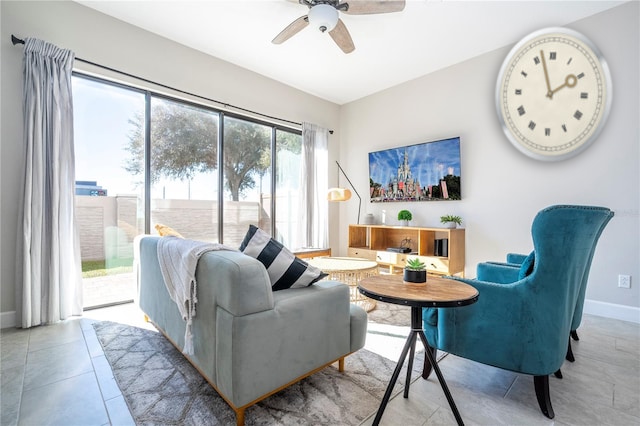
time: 1:57
